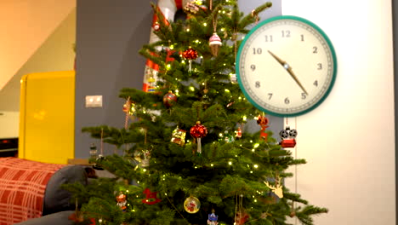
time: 10:24
